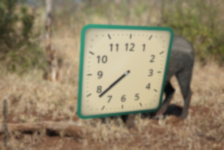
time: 7:38
